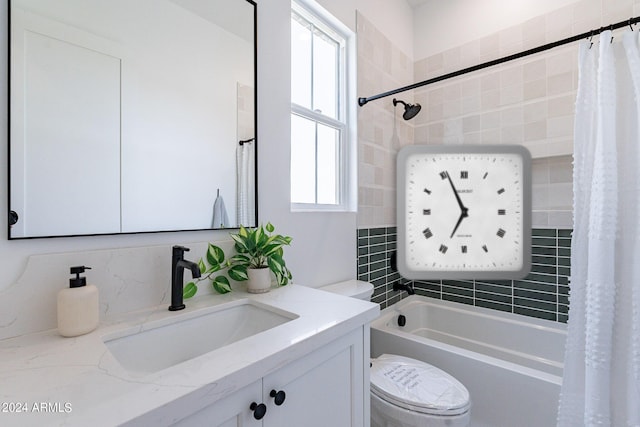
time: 6:56
